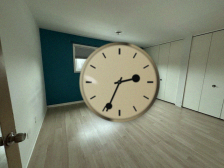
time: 2:34
